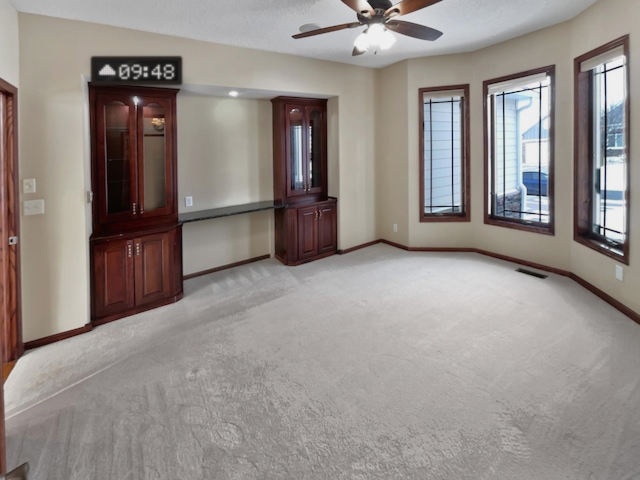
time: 9:48
